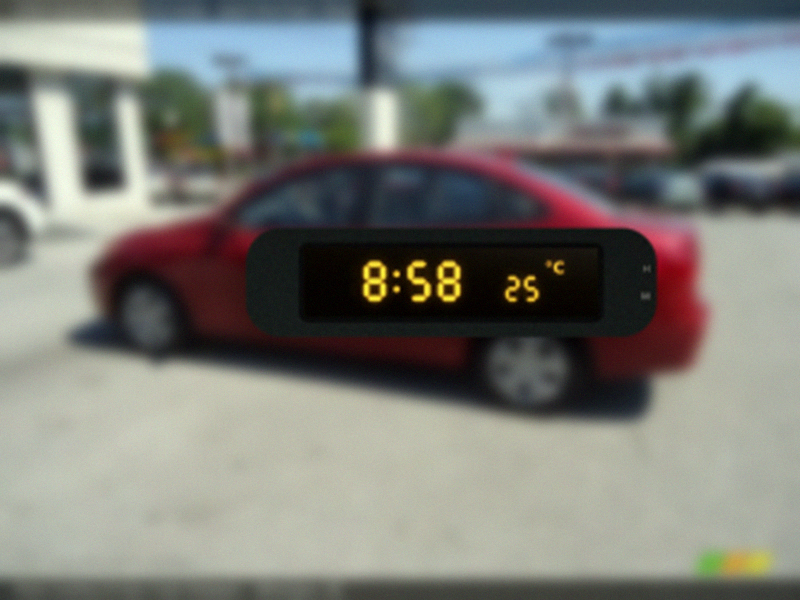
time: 8:58
